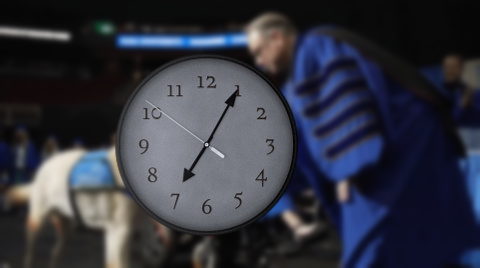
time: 7:04:51
